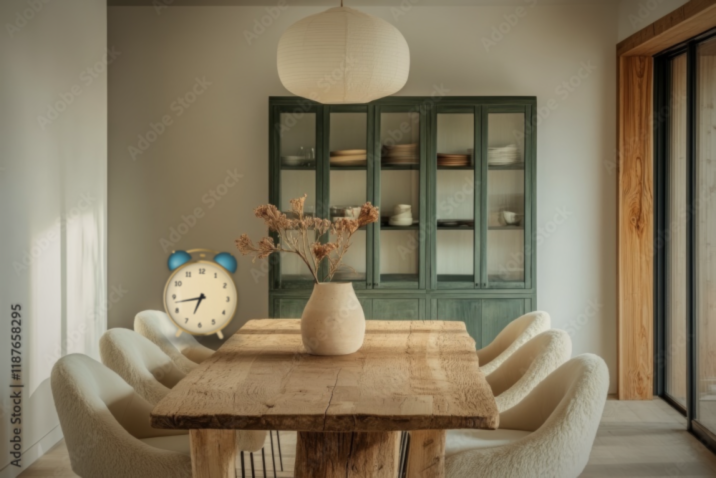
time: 6:43
